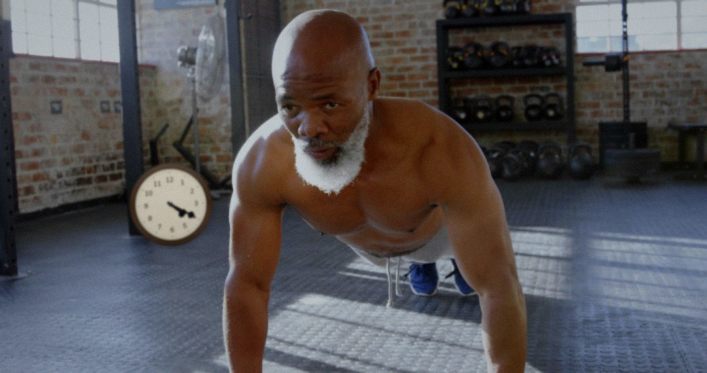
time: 4:20
